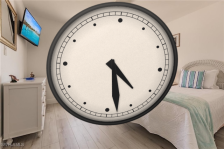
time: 4:28
